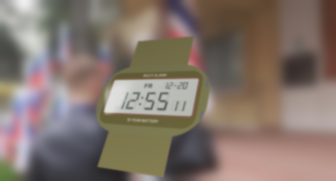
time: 12:55
